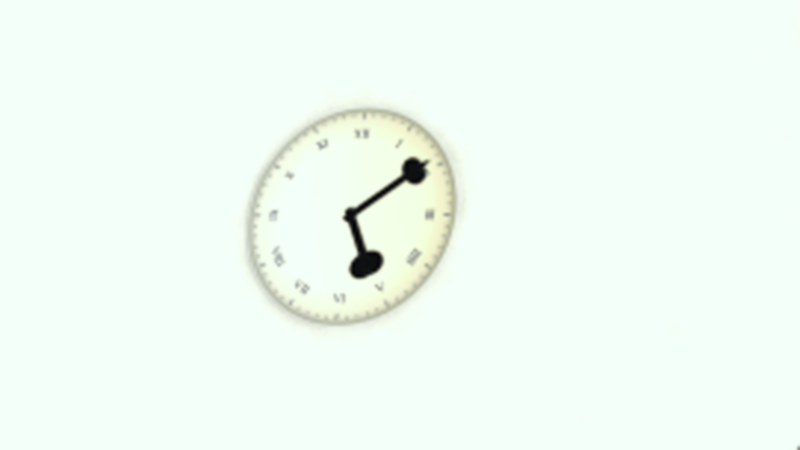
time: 5:09
